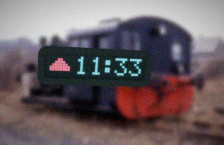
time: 11:33
